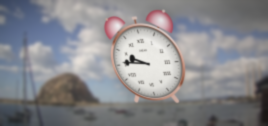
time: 9:46
